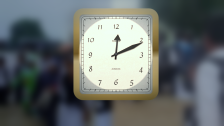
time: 12:11
